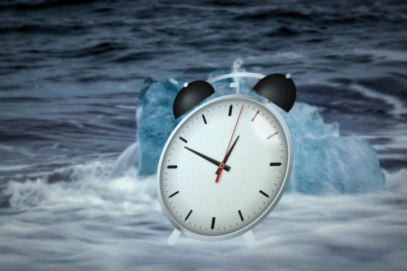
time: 12:49:02
